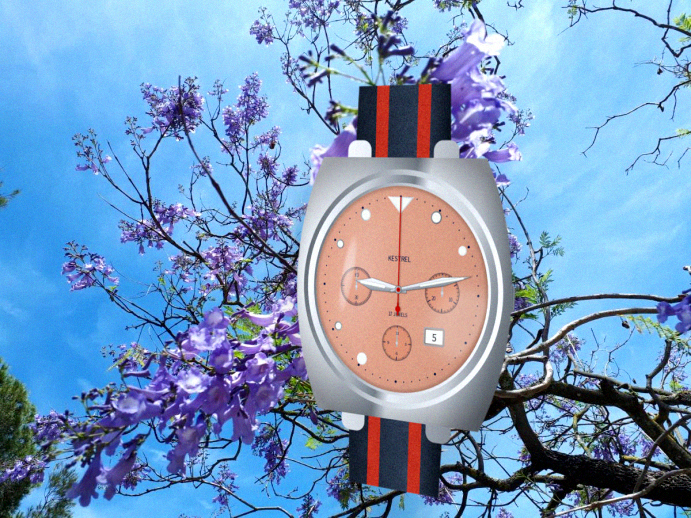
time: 9:13
